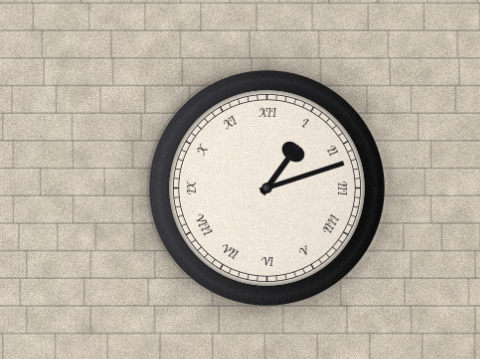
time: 1:12
